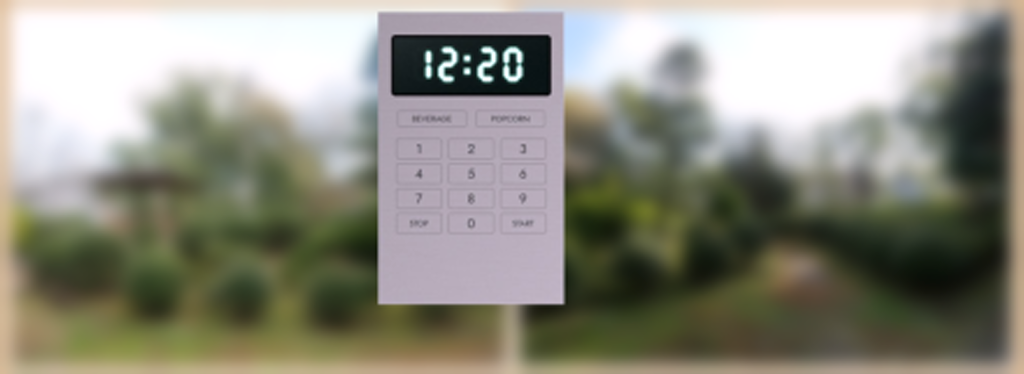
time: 12:20
